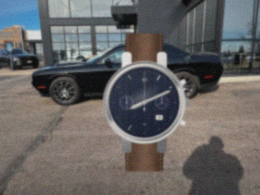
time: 8:11
